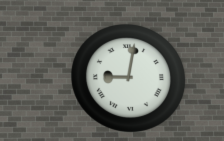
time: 9:02
